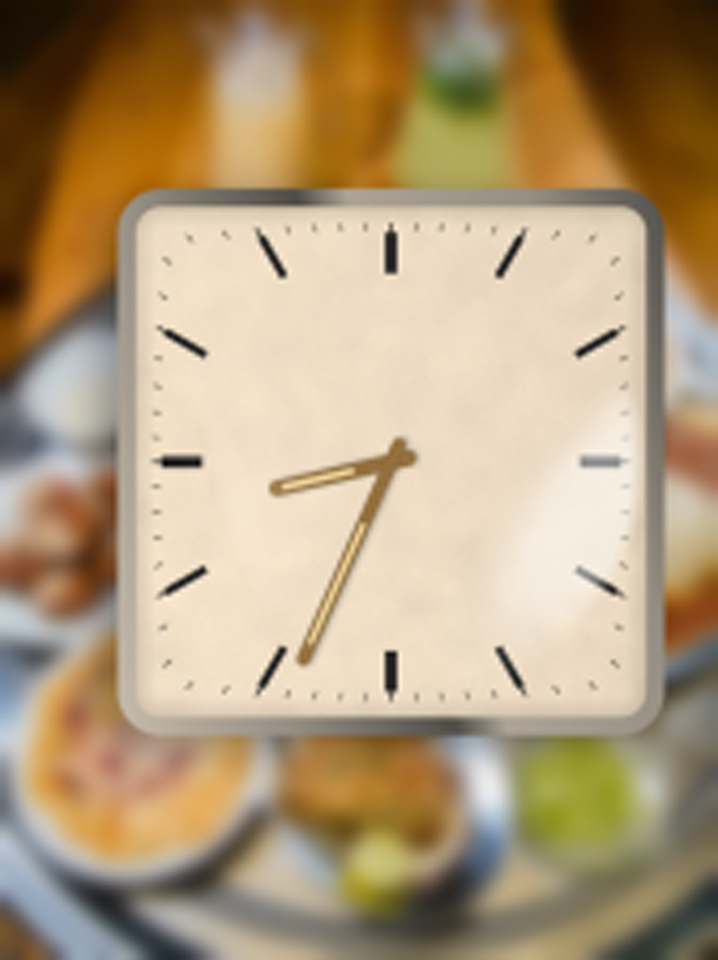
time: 8:34
